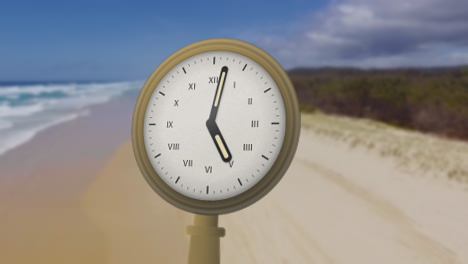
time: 5:02
